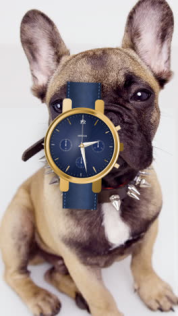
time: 2:28
